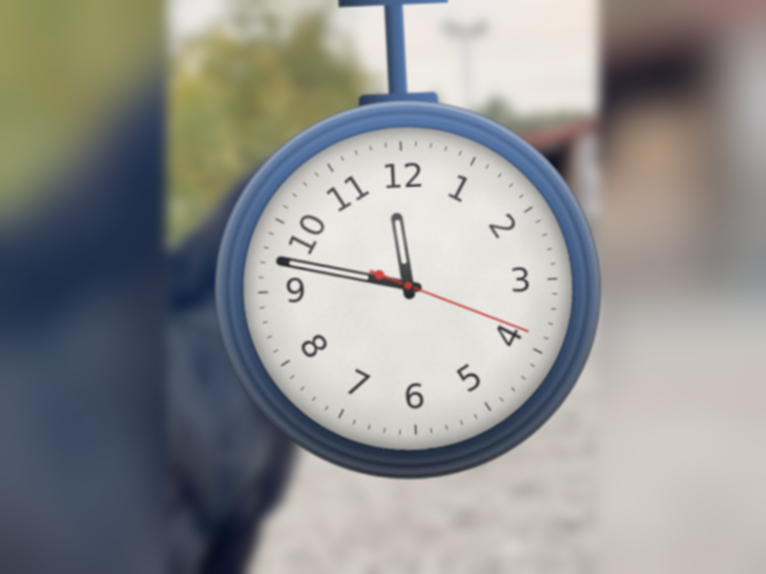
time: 11:47:19
